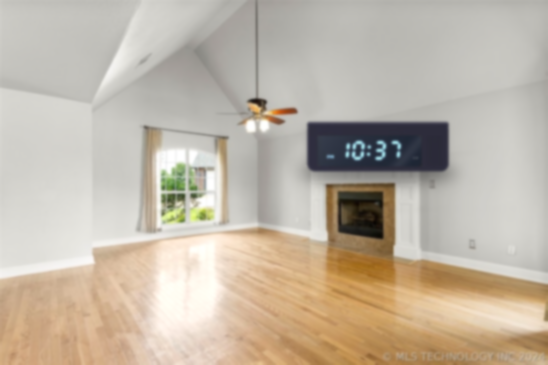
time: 10:37
